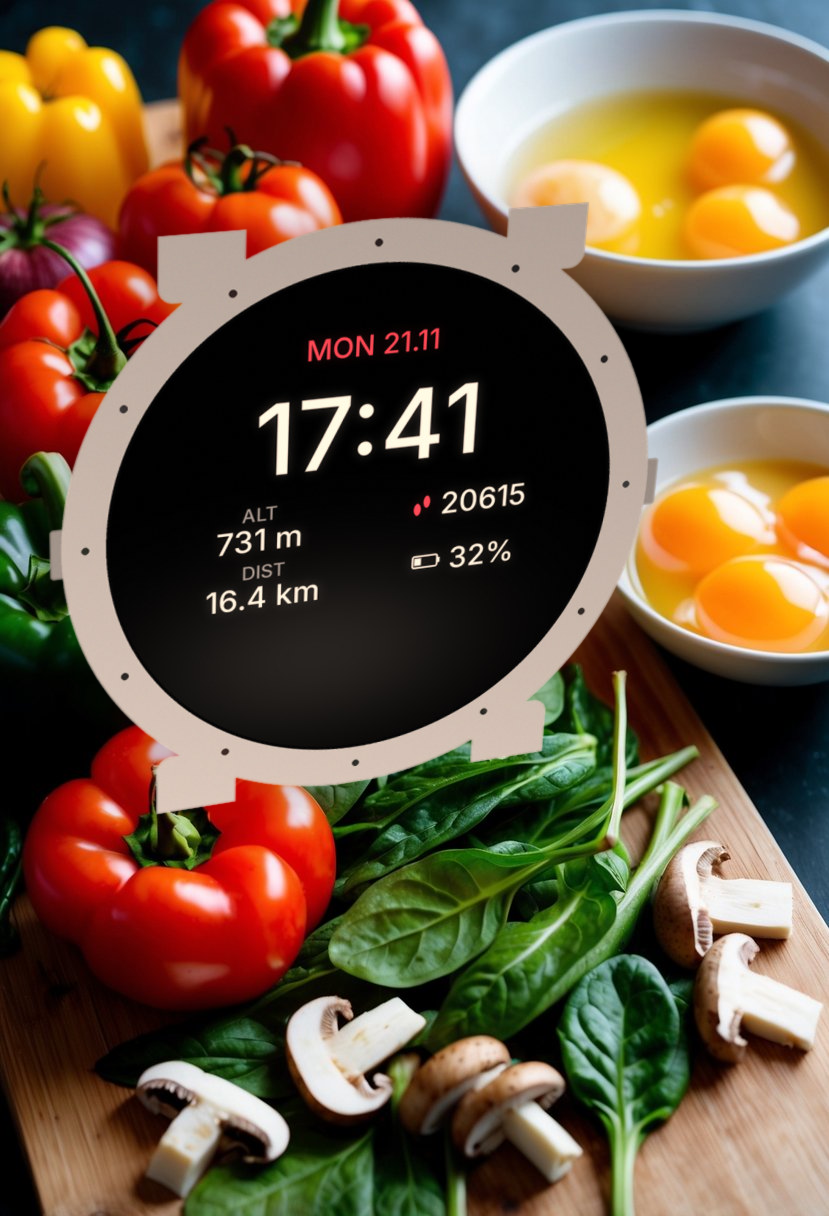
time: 17:41
